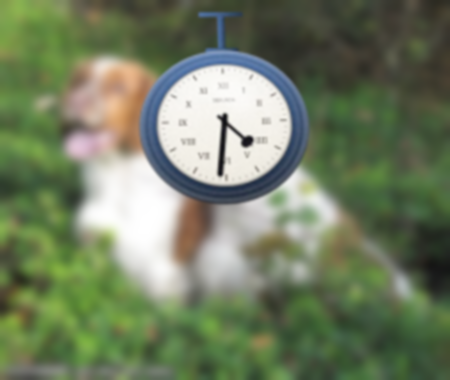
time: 4:31
